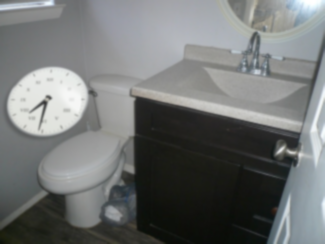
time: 7:31
